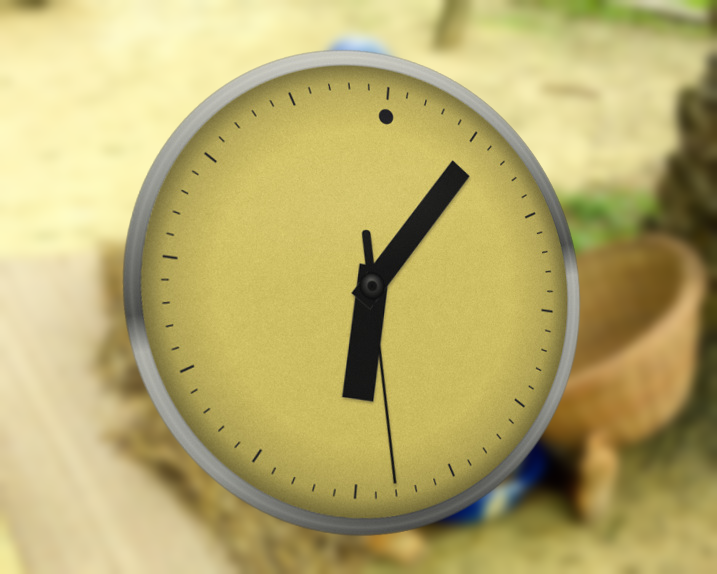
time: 6:05:28
